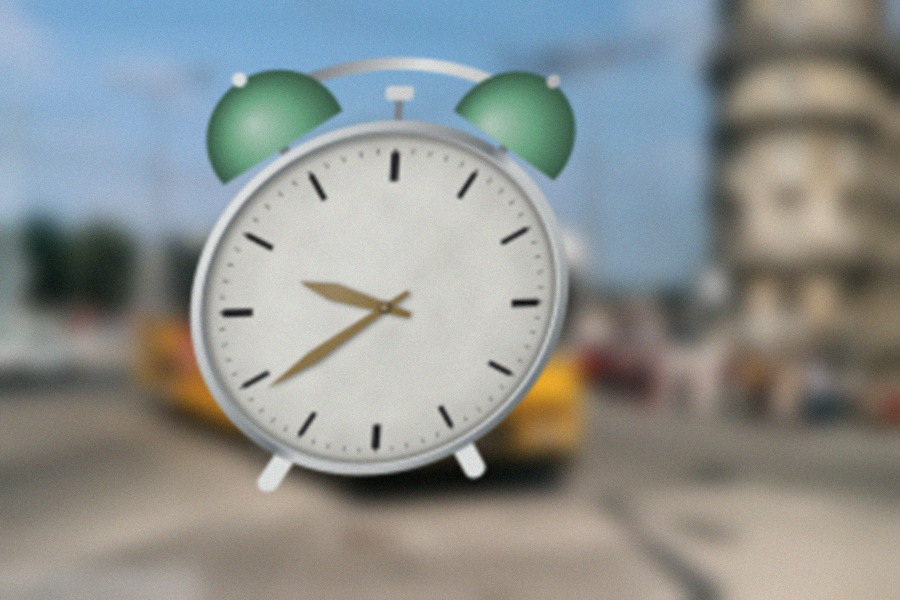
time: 9:39
